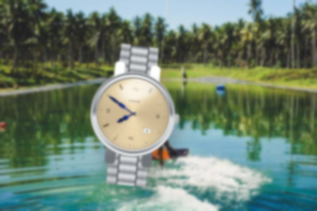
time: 7:50
